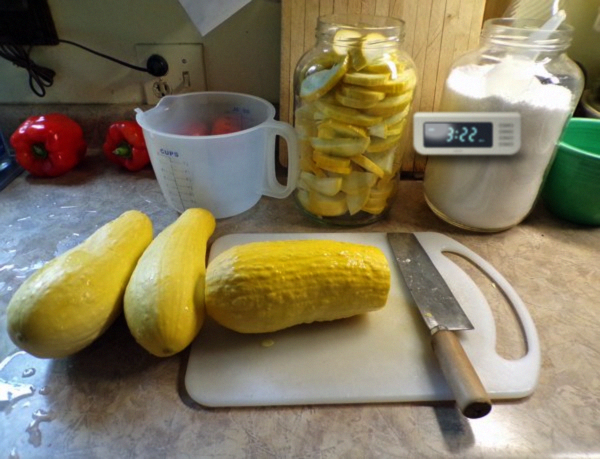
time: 3:22
